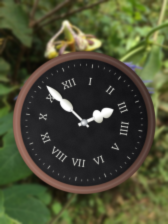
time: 2:56
